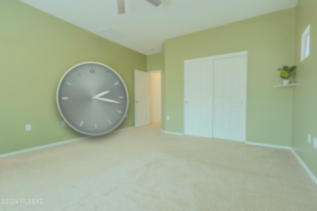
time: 2:17
